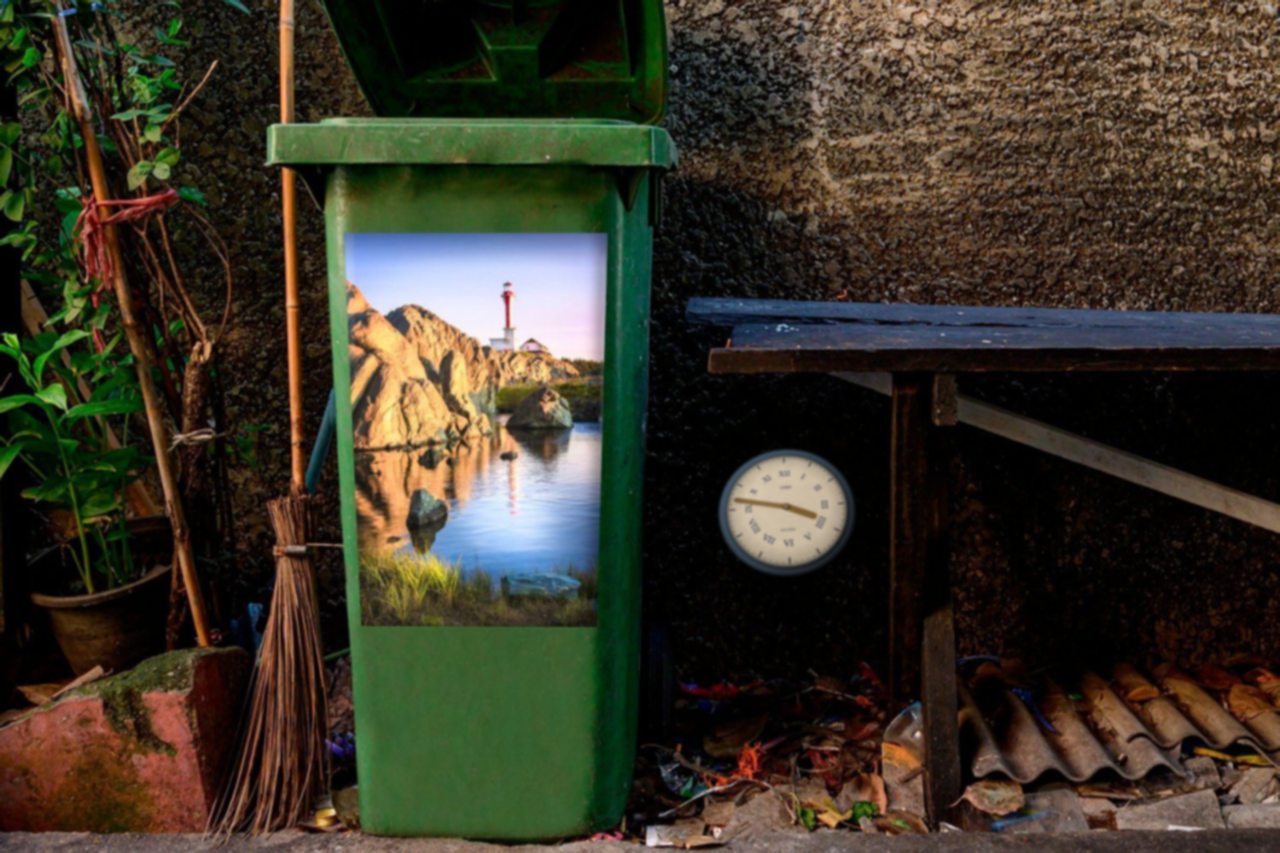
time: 3:47
